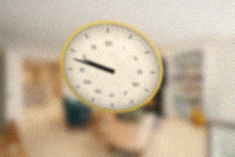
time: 9:48
